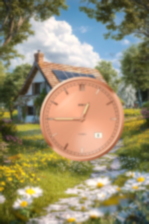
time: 12:45
